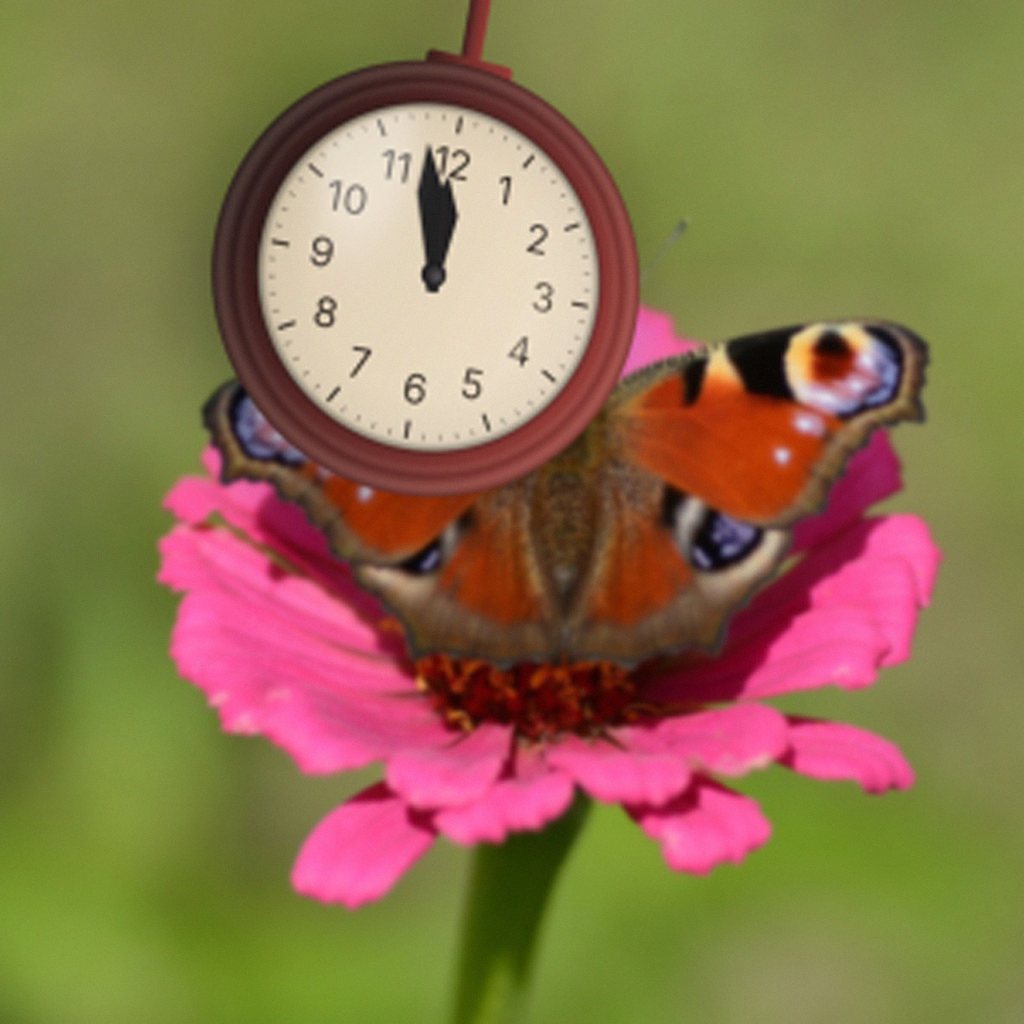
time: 11:58
